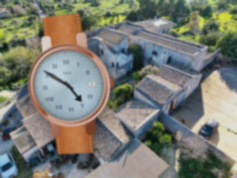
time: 4:51
